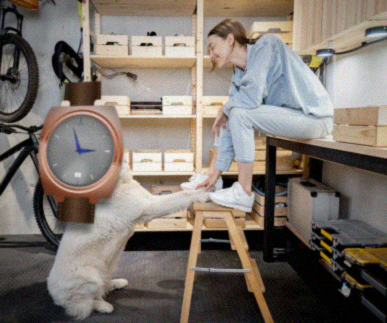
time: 2:57
